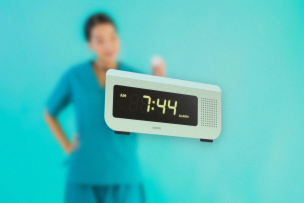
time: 7:44
